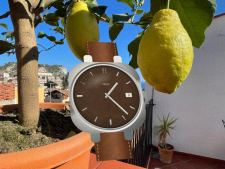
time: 1:23
